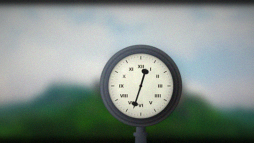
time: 12:33
